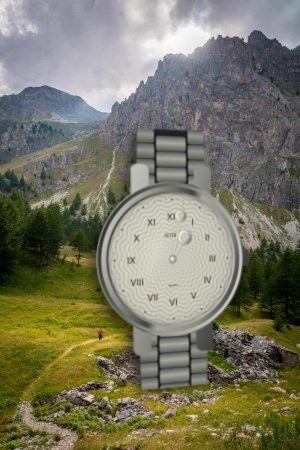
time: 1:02
